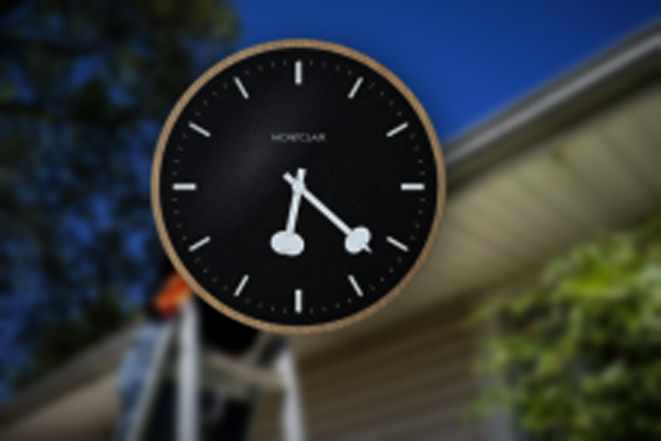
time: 6:22
